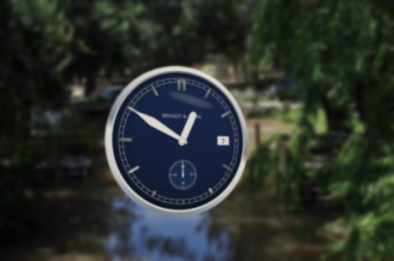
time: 12:50
